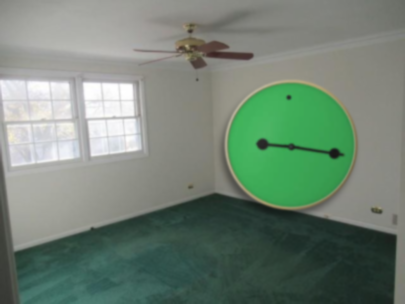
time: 9:17
